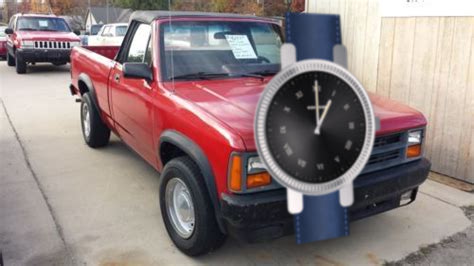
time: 1:00
